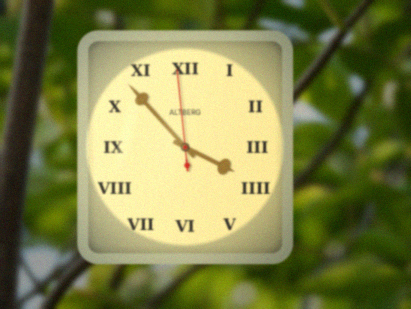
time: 3:52:59
